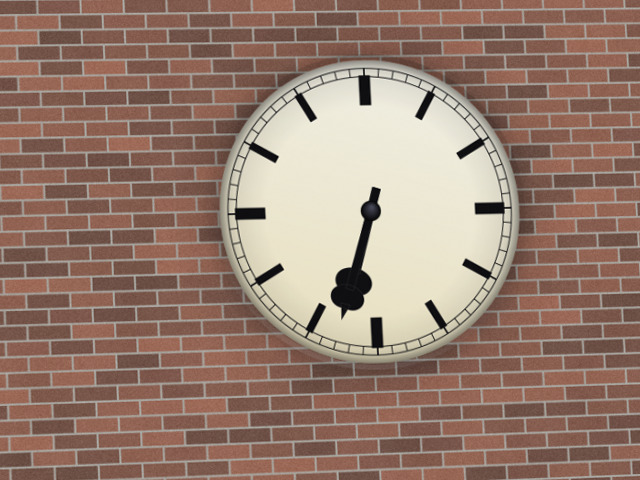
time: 6:33
